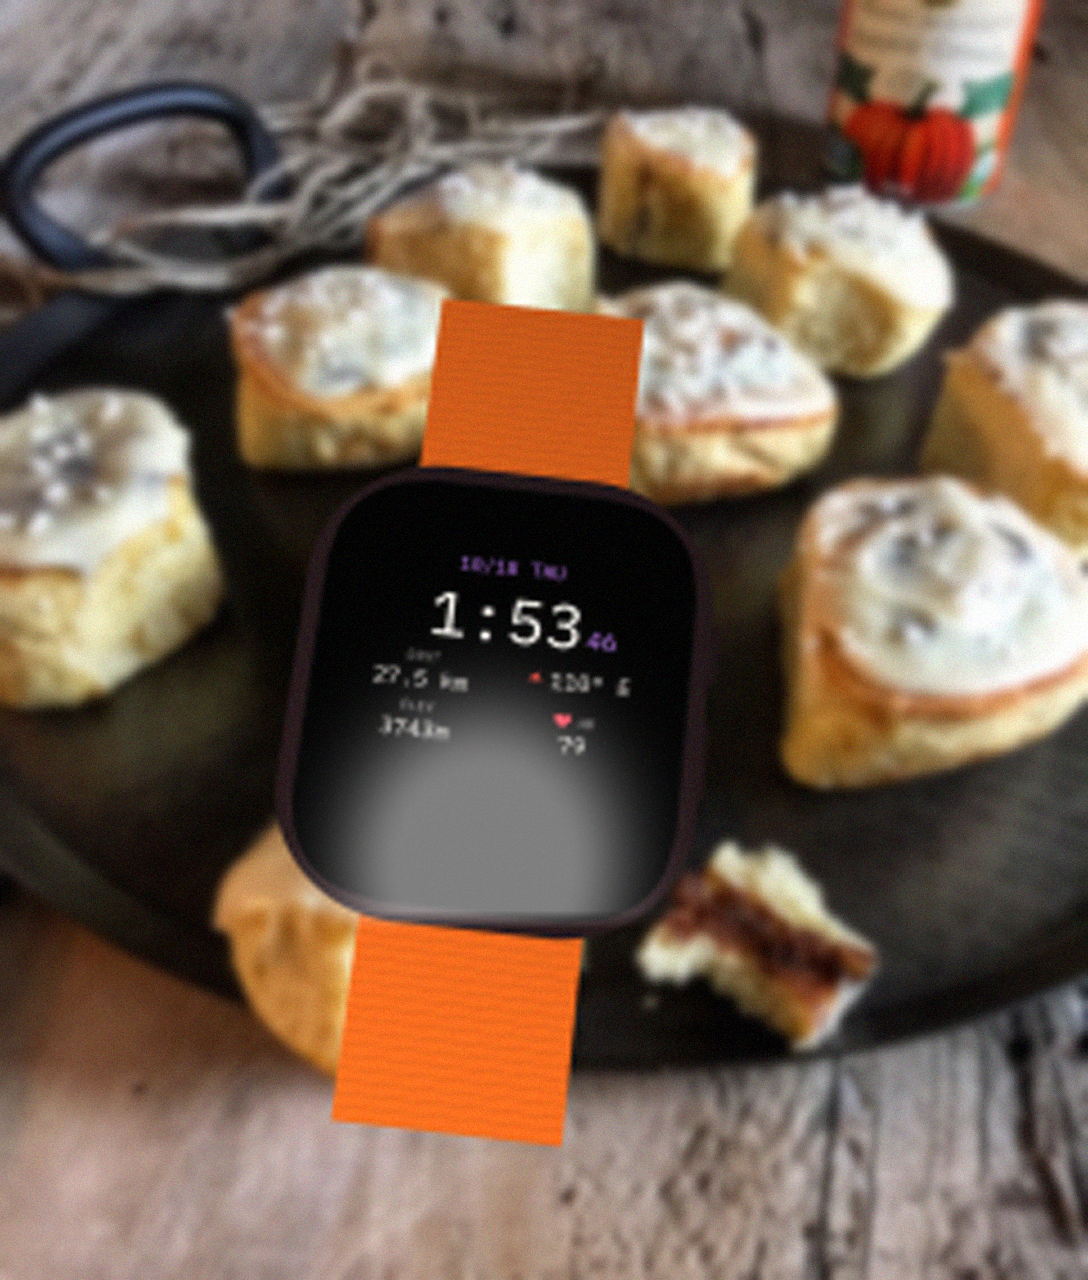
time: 1:53
